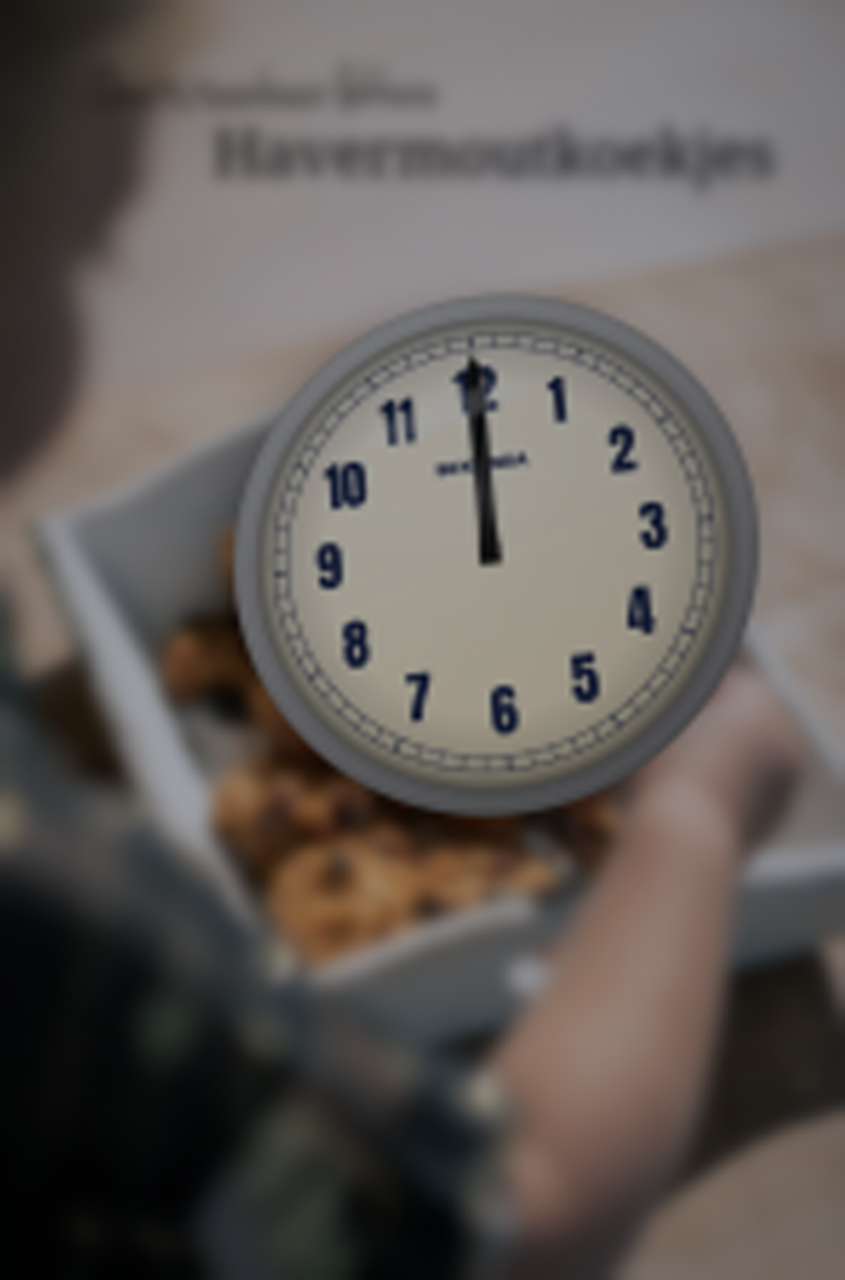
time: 12:00
